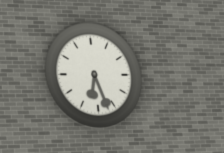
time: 6:27
